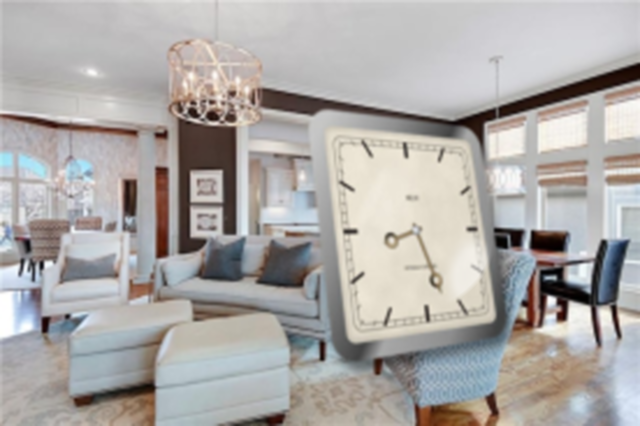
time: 8:27
